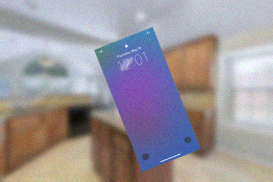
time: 12:01
